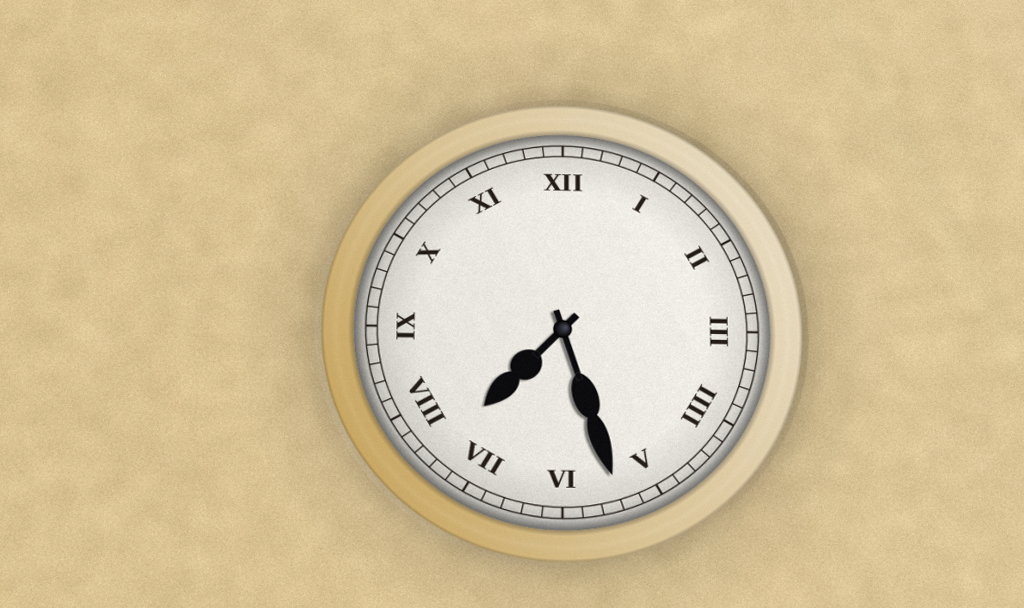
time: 7:27
